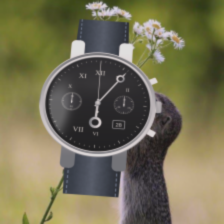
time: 6:06
